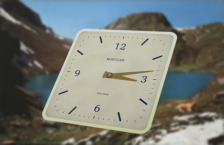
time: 3:13
